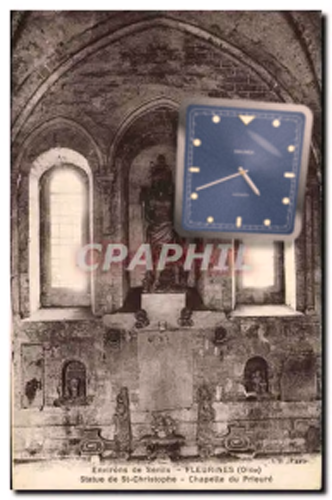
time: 4:41
